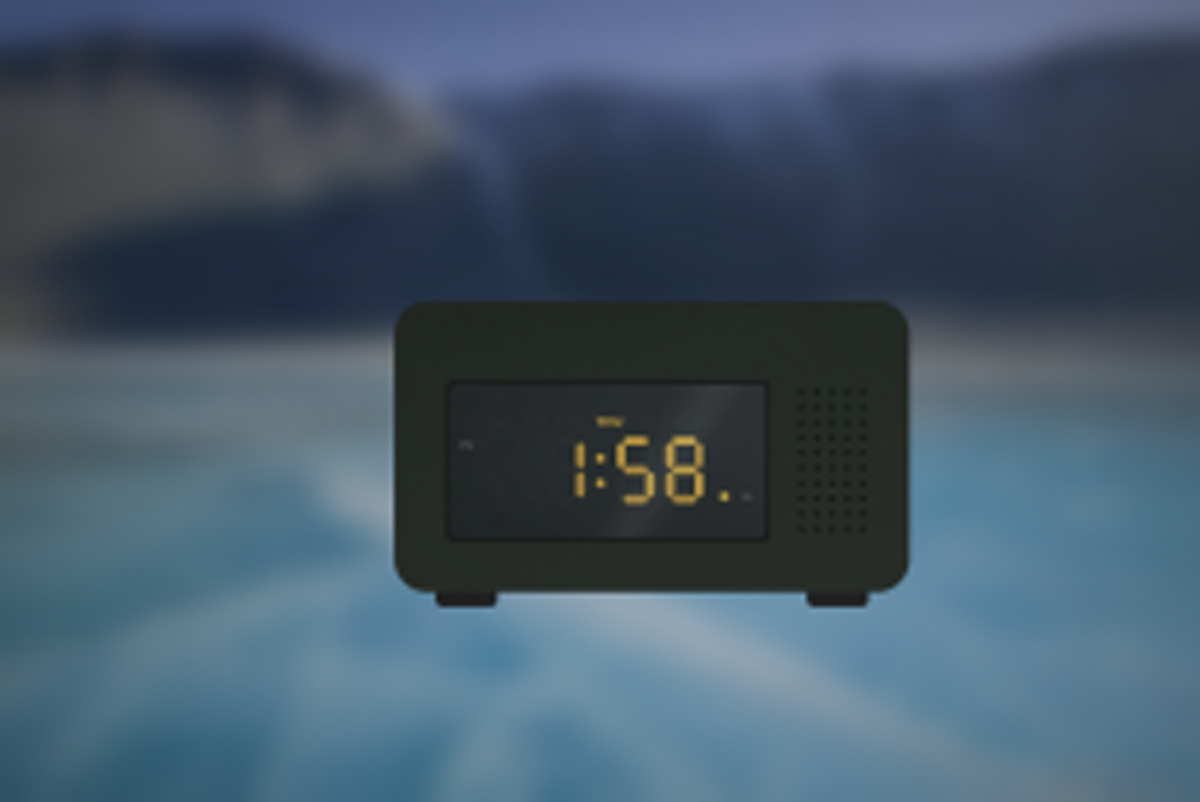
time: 1:58
